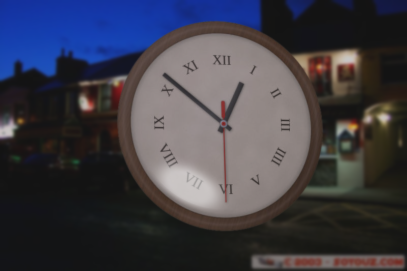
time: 12:51:30
